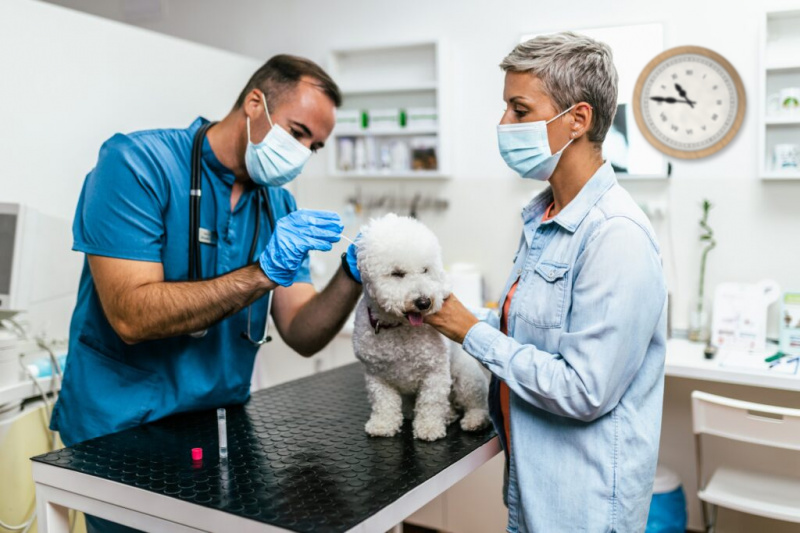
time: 10:46
